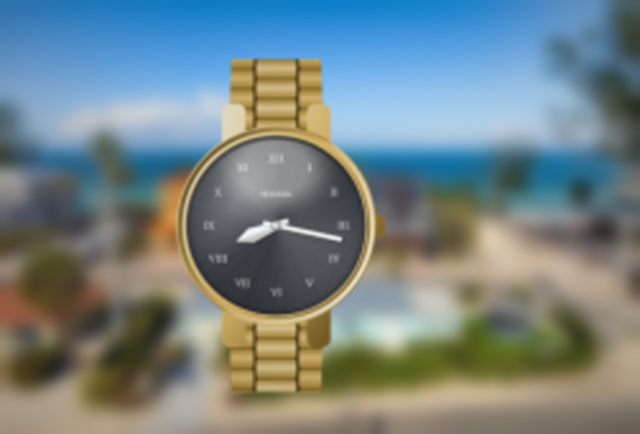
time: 8:17
